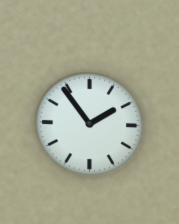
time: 1:54
